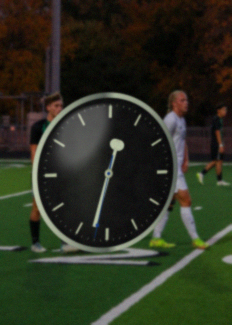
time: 12:32:32
